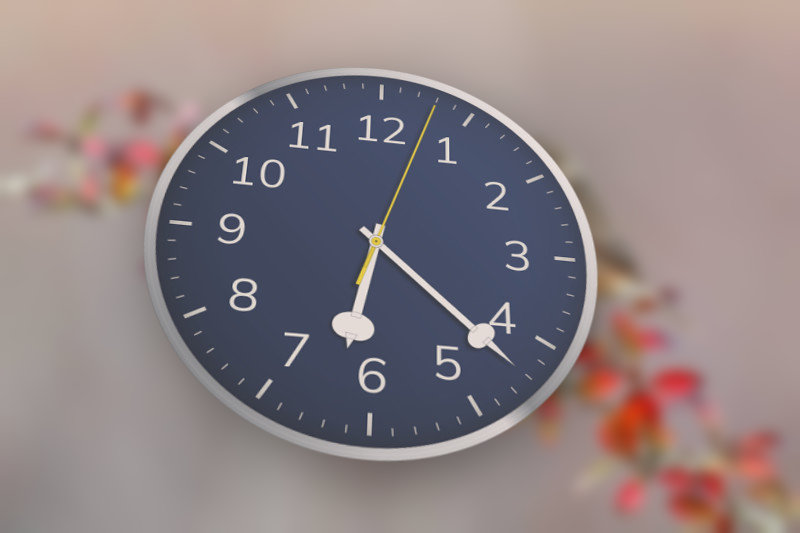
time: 6:22:03
